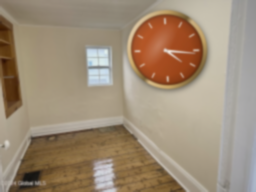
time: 4:16
